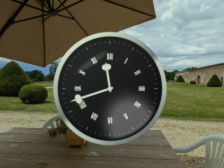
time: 11:42
